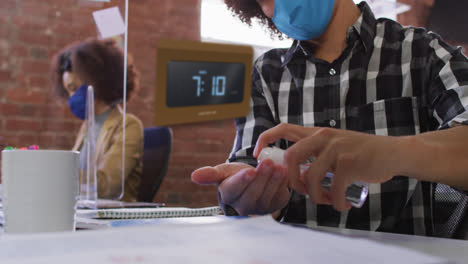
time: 7:10
